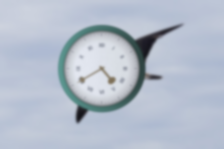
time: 4:40
